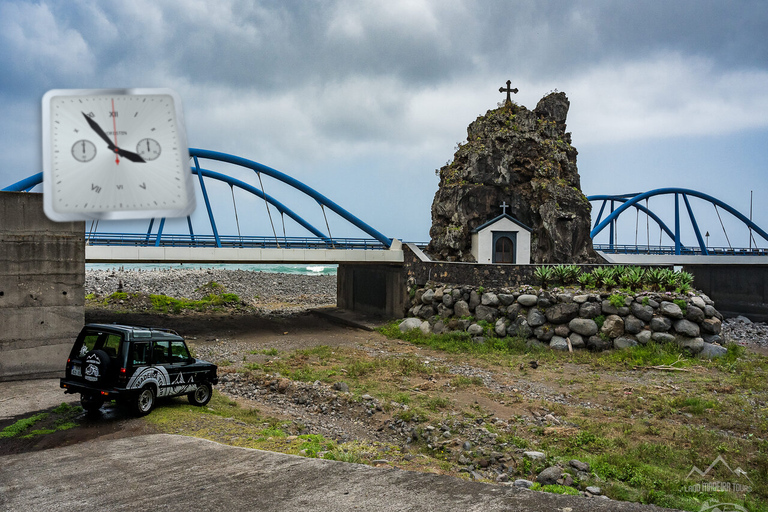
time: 3:54
